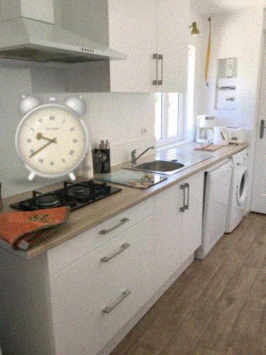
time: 9:39
